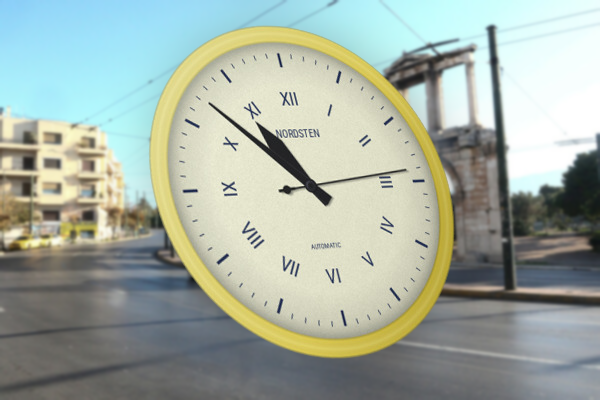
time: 10:52:14
